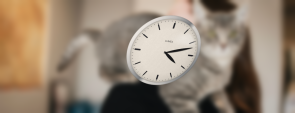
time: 4:12
